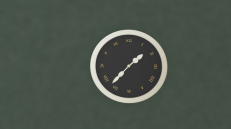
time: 1:37
